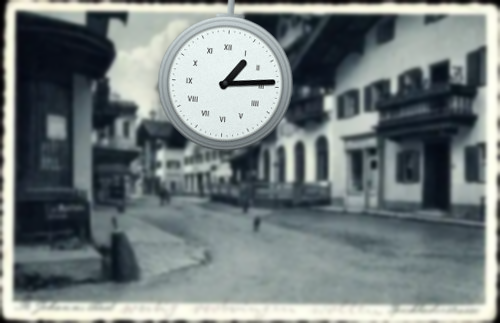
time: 1:14
